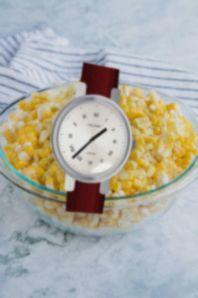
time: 1:37
